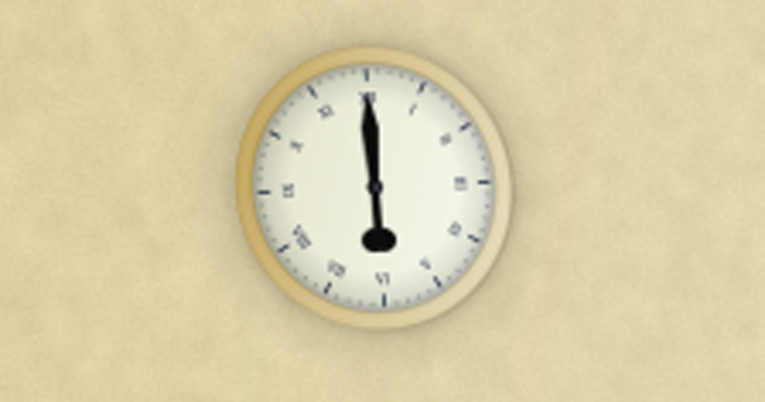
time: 6:00
